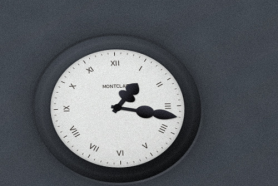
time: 1:17
